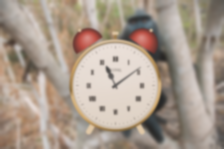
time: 11:09
